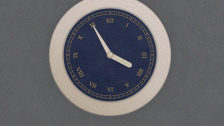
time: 3:55
